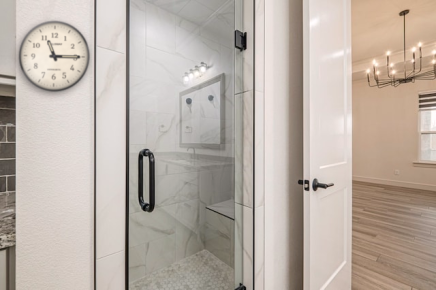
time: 11:15
